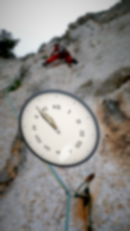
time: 10:53
